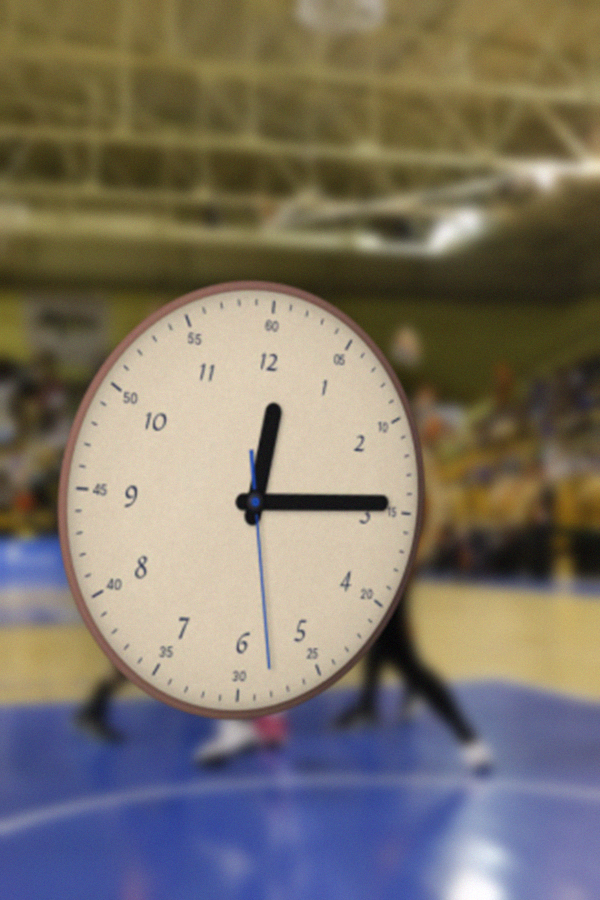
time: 12:14:28
